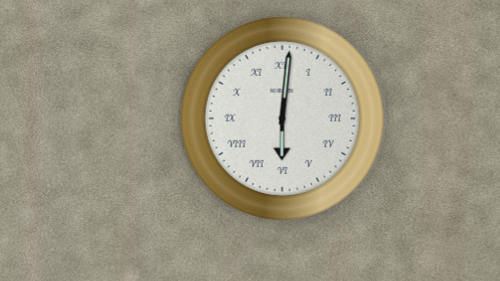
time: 6:01
